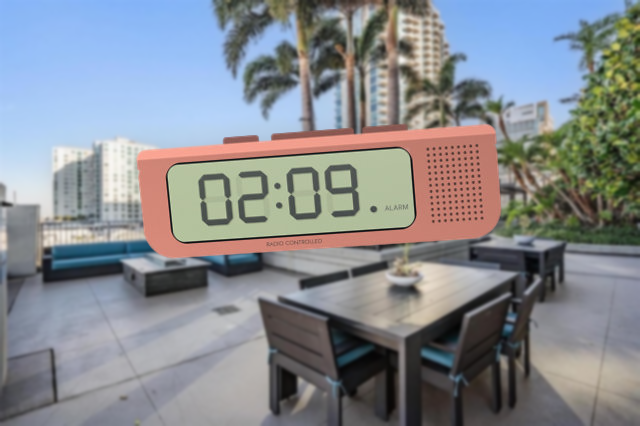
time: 2:09
